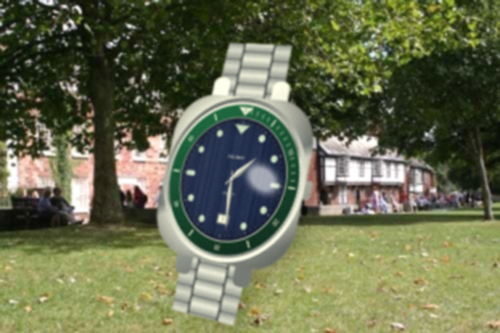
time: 1:29
